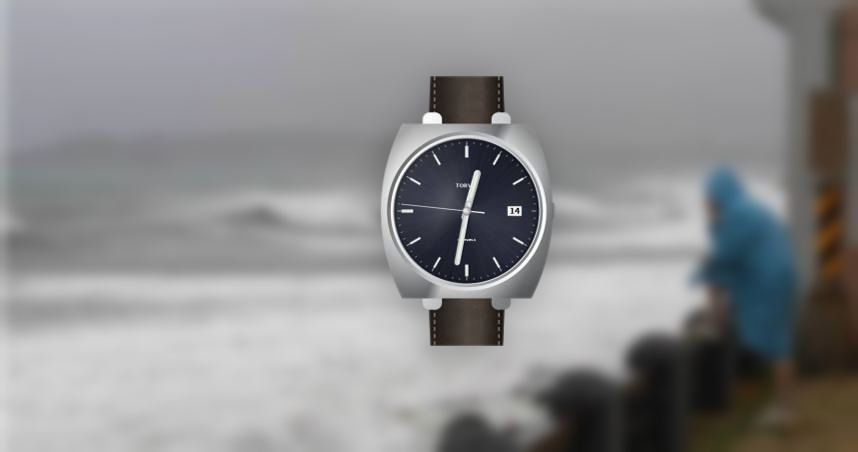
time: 12:31:46
